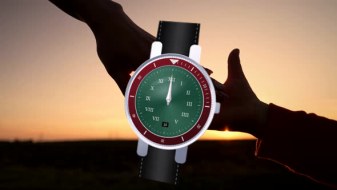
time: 12:00
